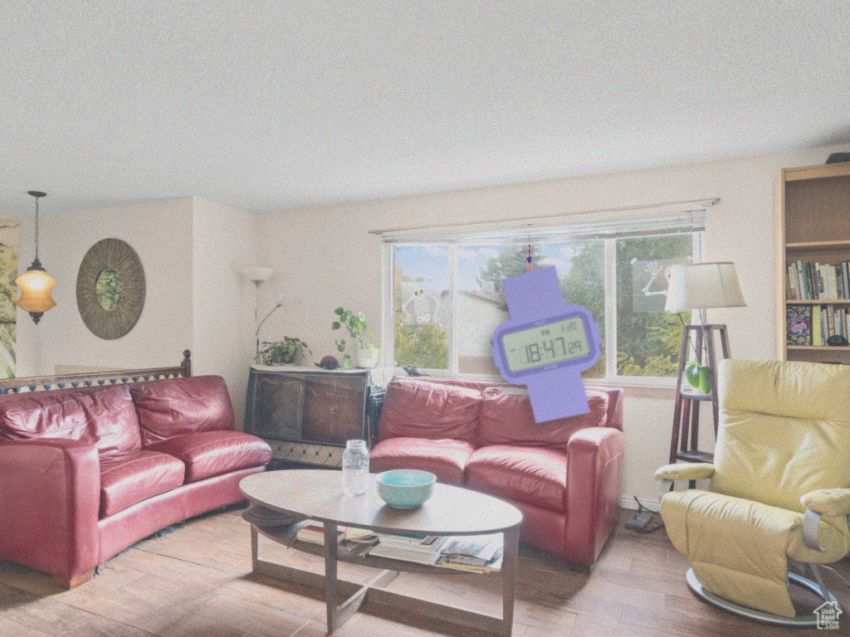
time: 18:47:29
